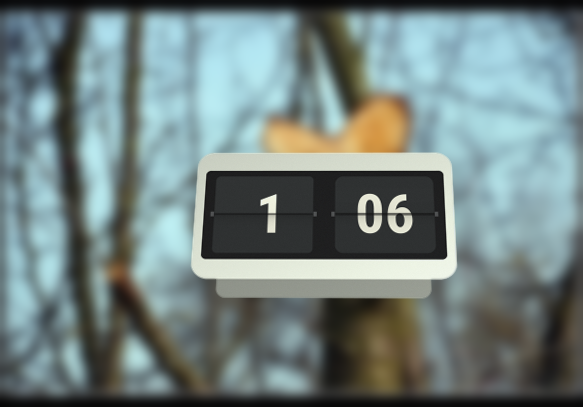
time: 1:06
